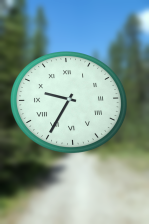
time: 9:35
